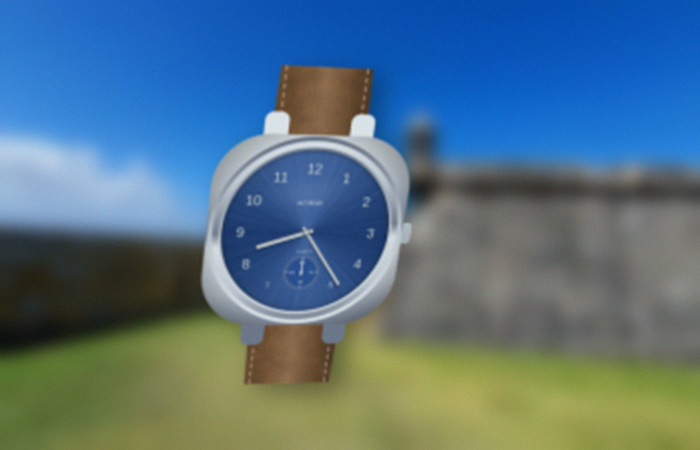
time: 8:24
